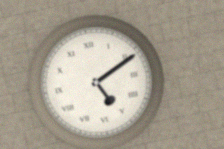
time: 5:11
